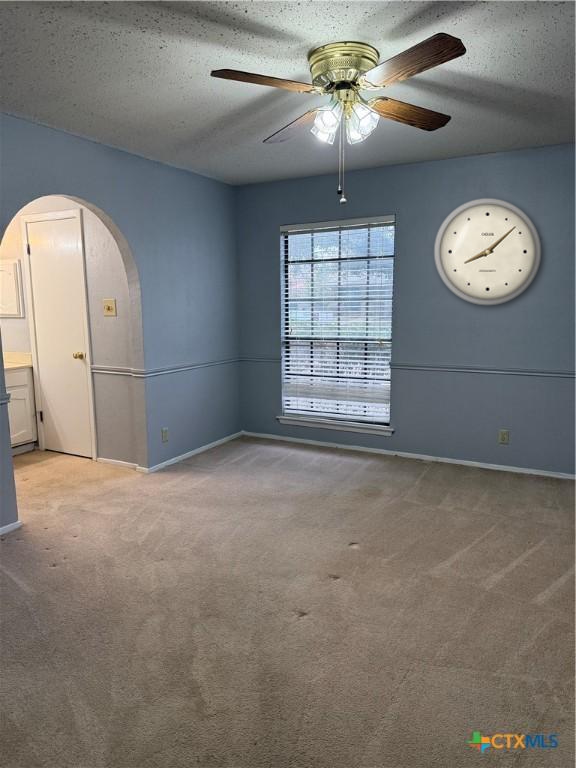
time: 8:08
